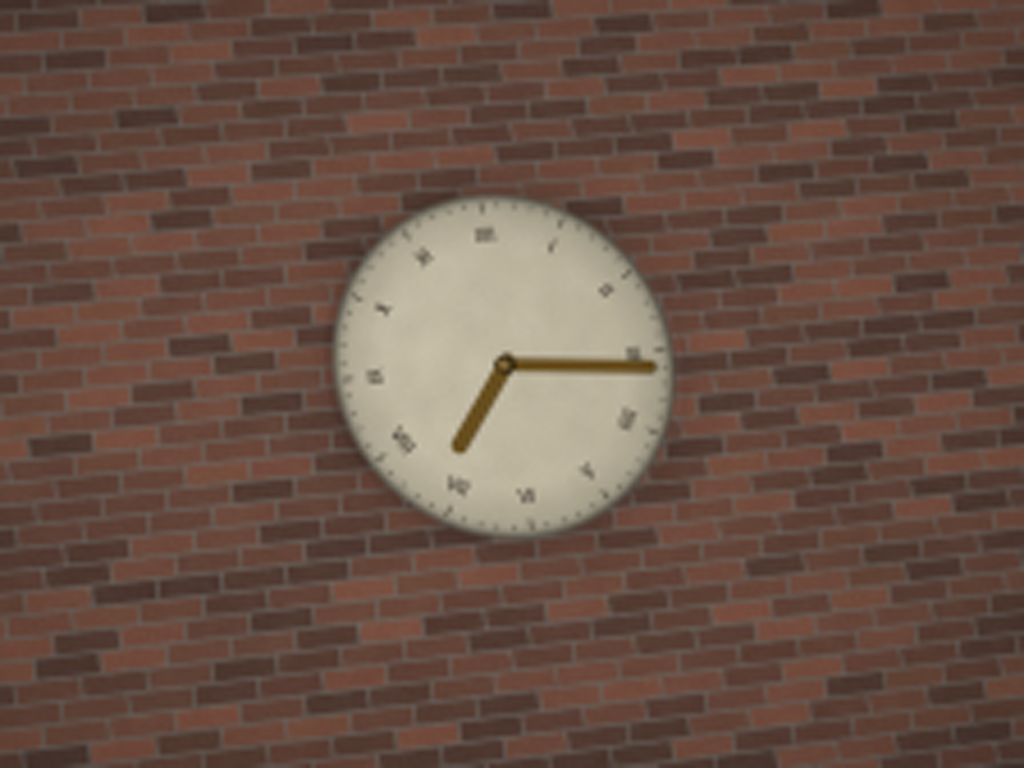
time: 7:16
